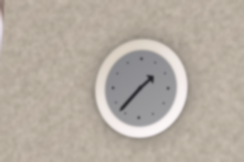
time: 1:37
